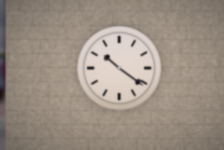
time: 10:21
